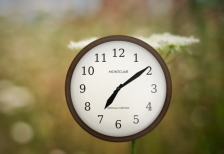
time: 7:09
